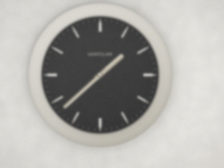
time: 1:38
